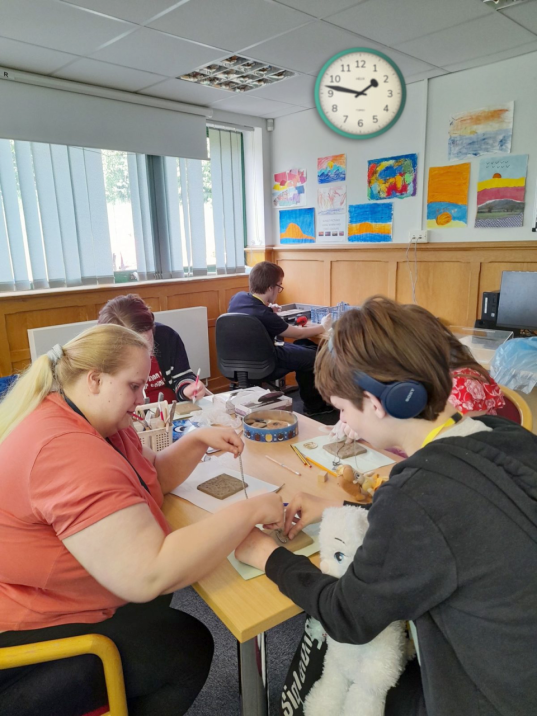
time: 1:47
